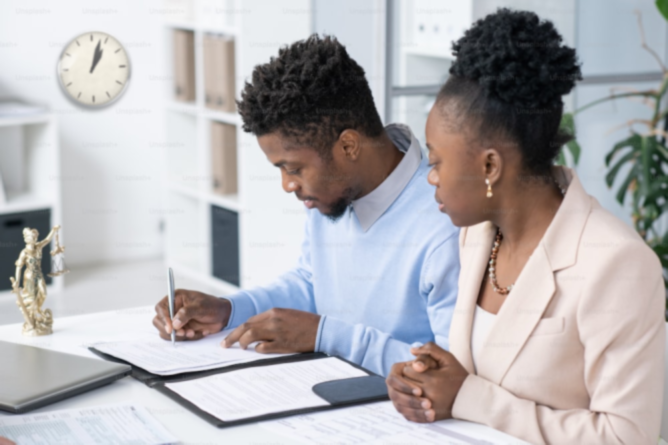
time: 1:03
